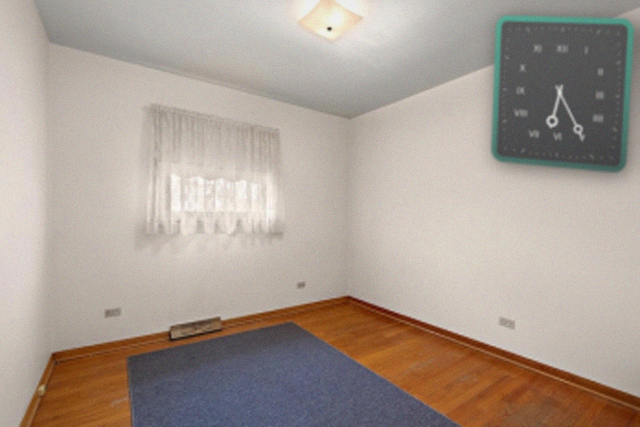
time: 6:25
